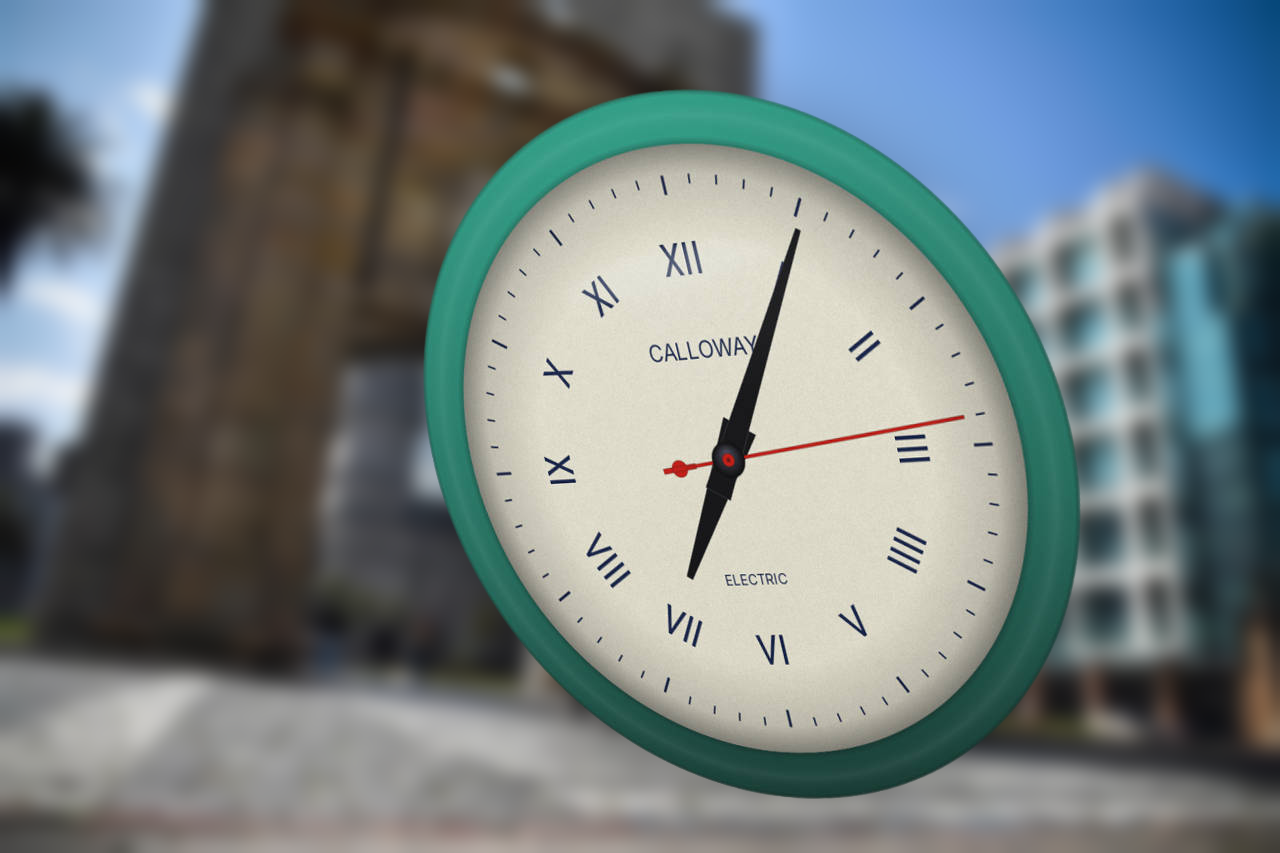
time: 7:05:14
